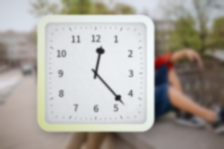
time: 12:23
